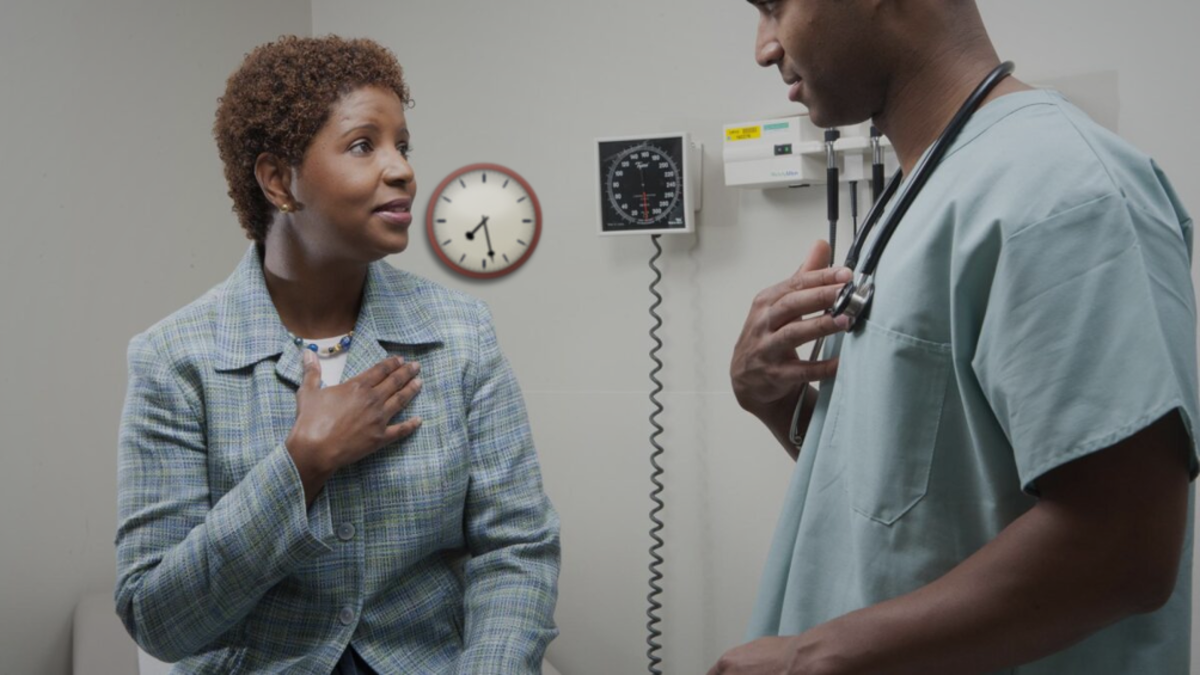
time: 7:28
